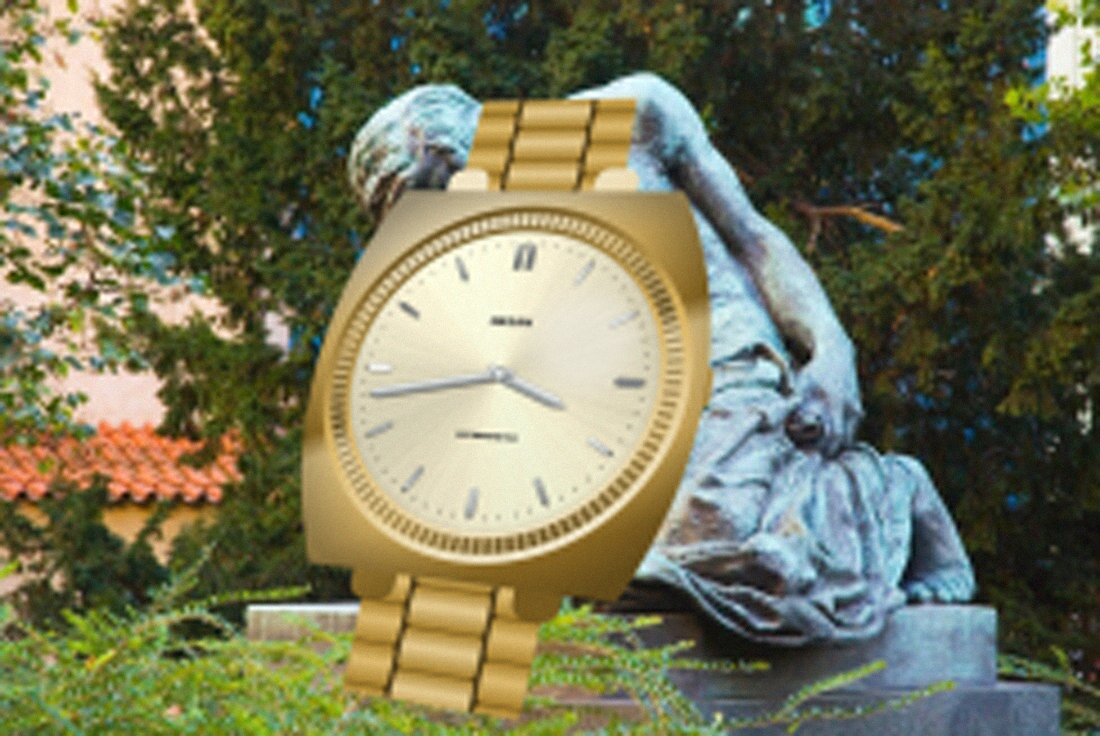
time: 3:43
